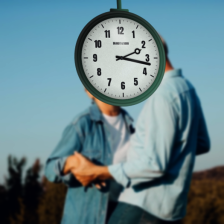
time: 2:17
